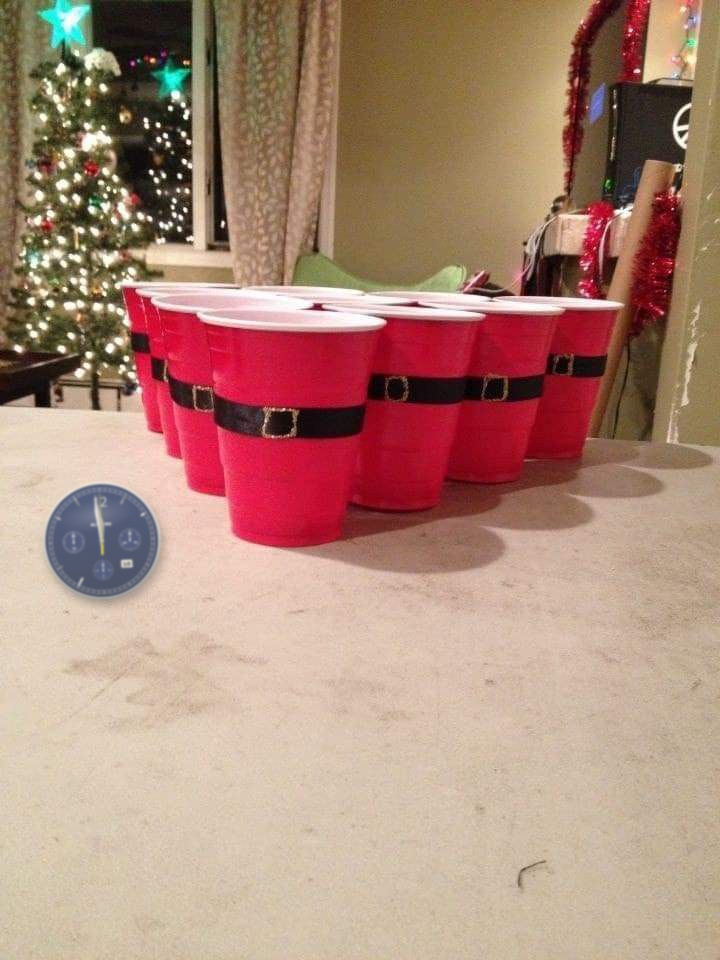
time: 11:59
